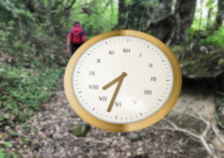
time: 7:32
